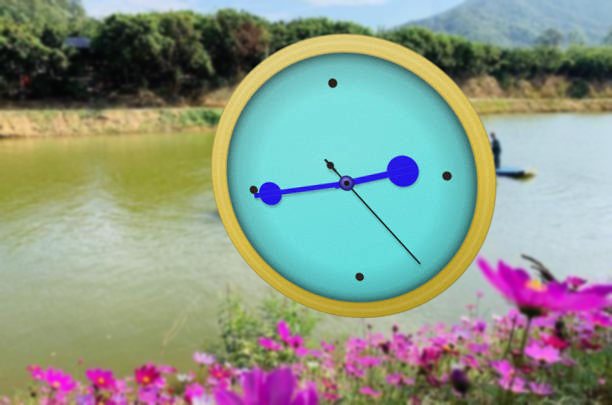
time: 2:44:24
